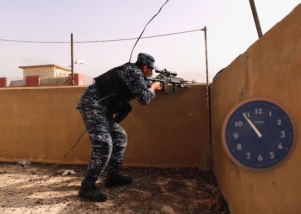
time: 10:54
